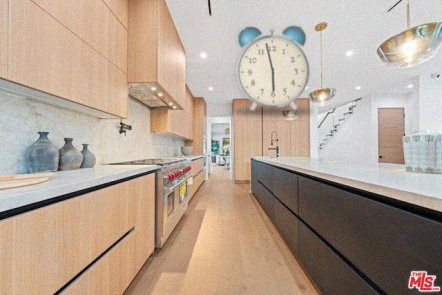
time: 5:58
